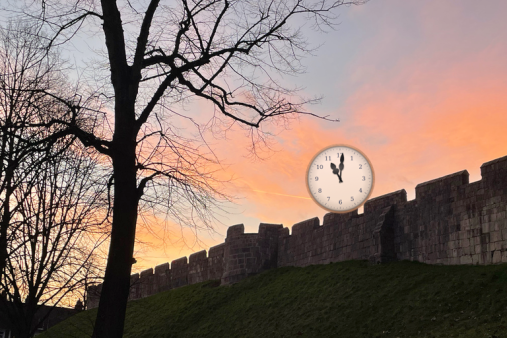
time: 11:01
